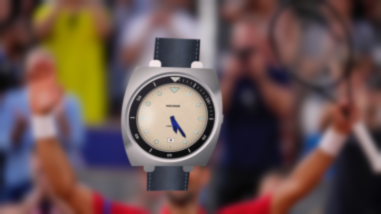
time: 5:24
